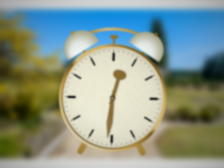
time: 12:31
